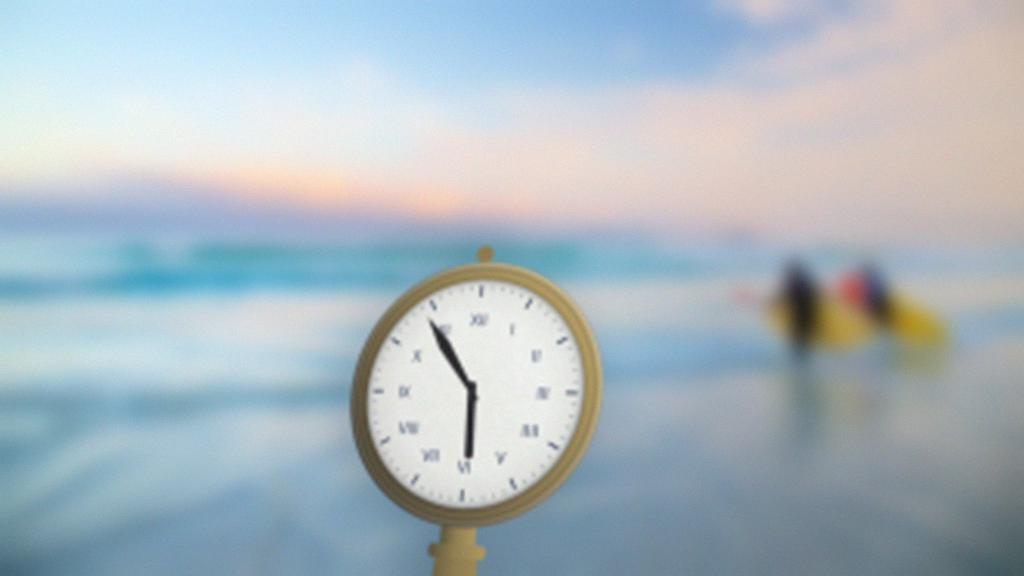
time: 5:54
